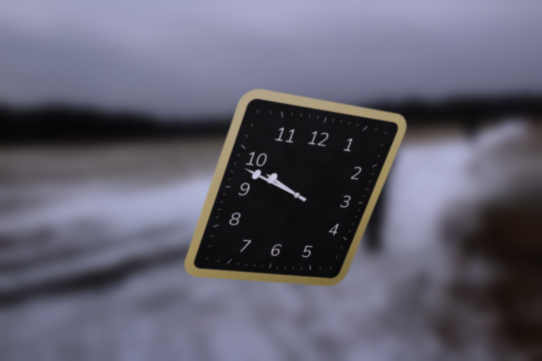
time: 9:48
